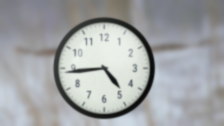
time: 4:44
